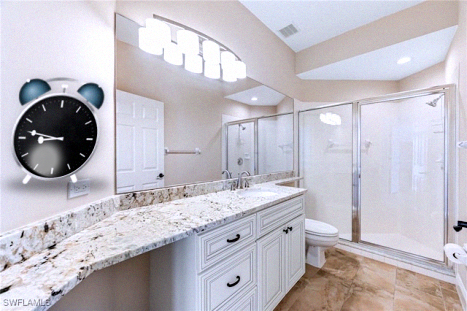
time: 8:47
